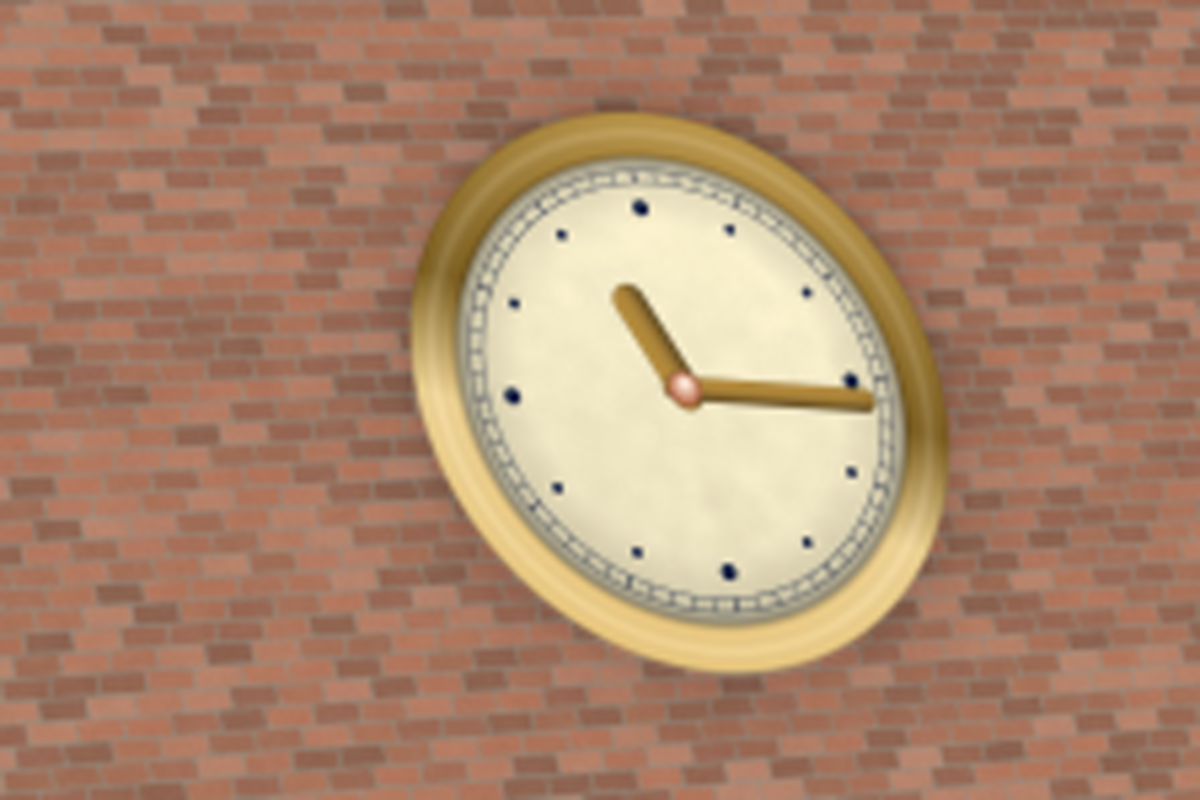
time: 11:16
